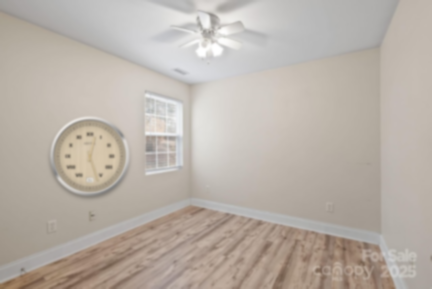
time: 12:27
